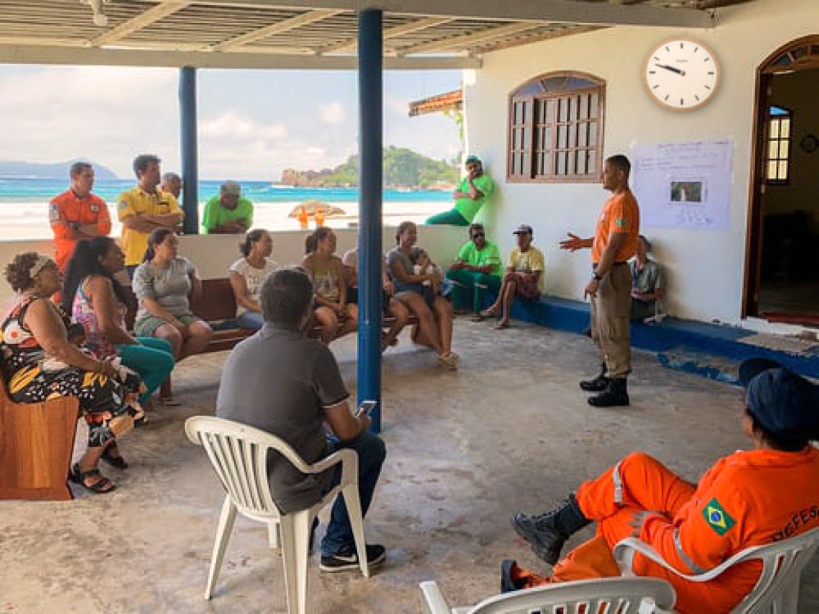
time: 9:48
